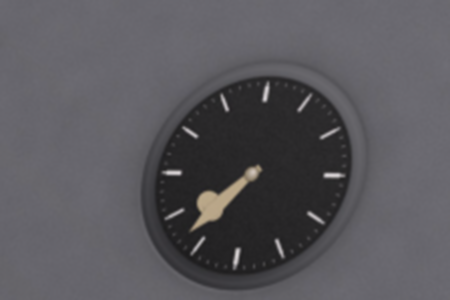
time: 7:37
